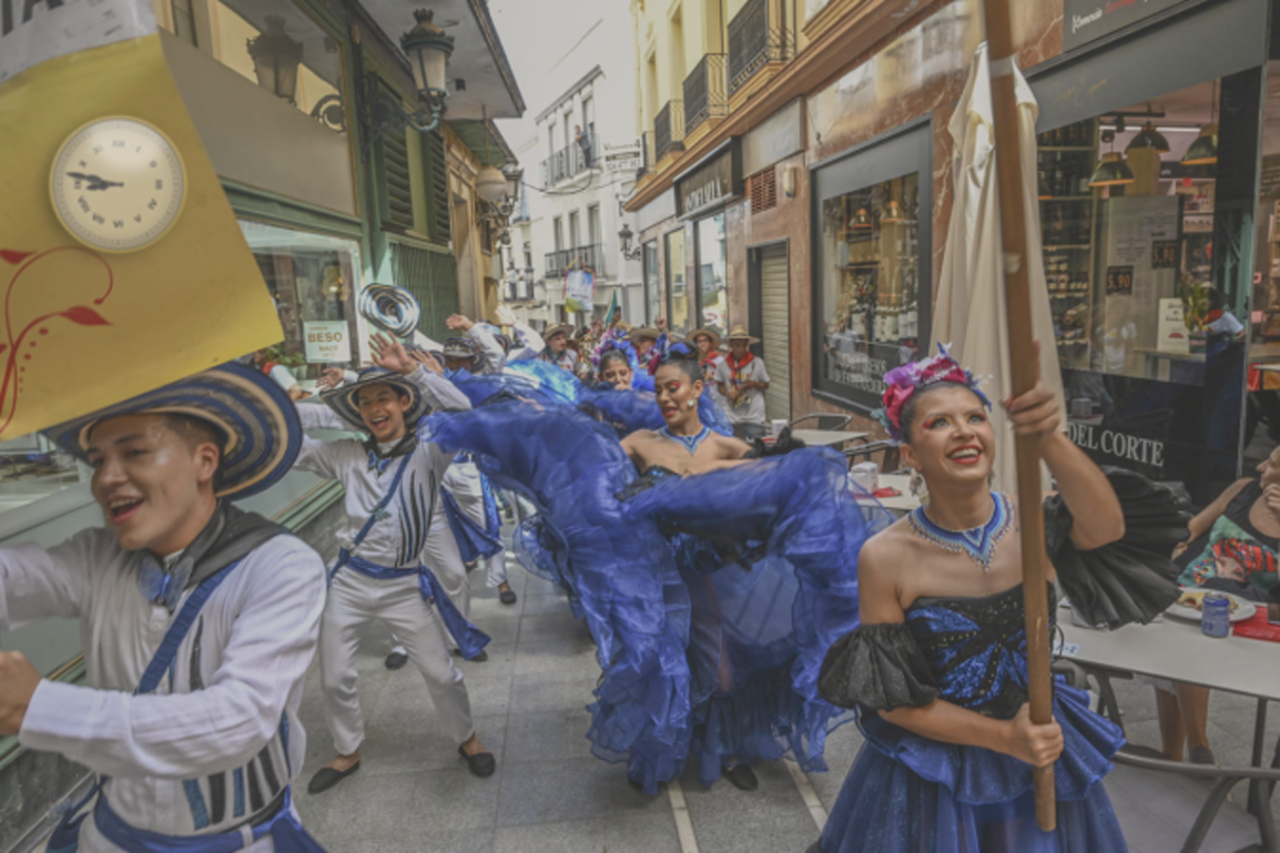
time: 8:47
